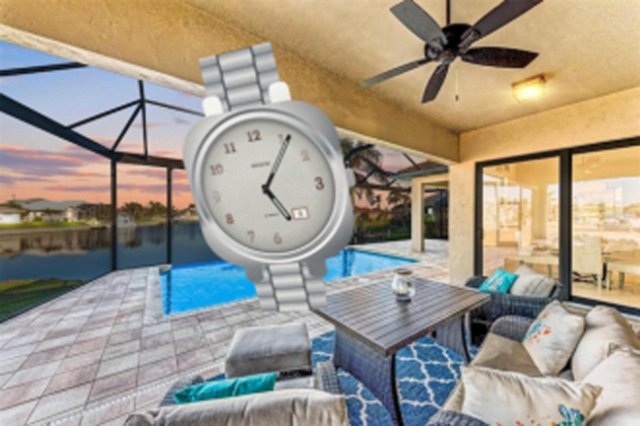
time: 5:06
